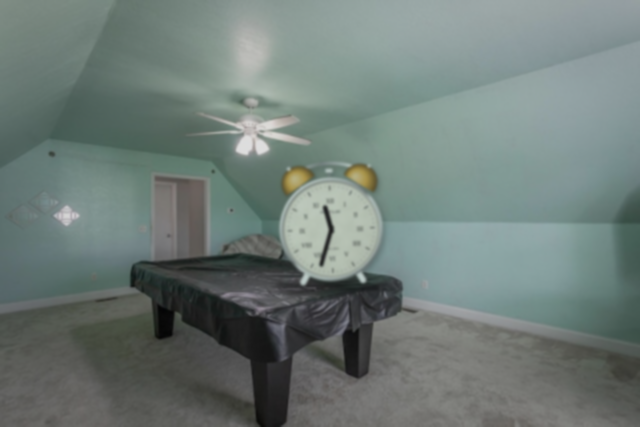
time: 11:33
